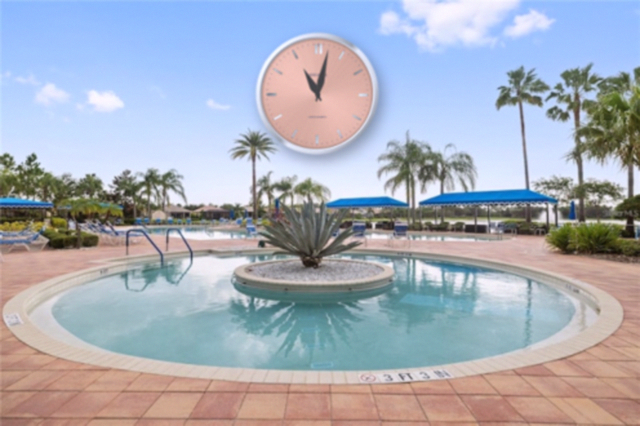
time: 11:02
